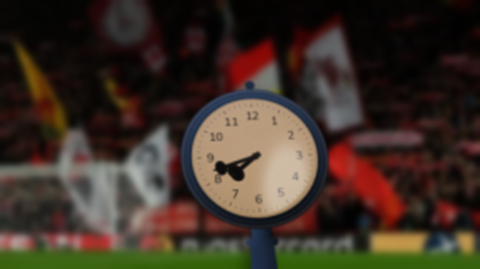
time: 7:42
